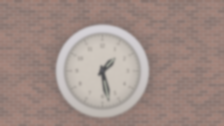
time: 1:28
